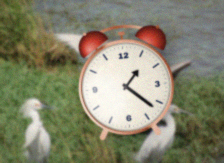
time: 1:22
